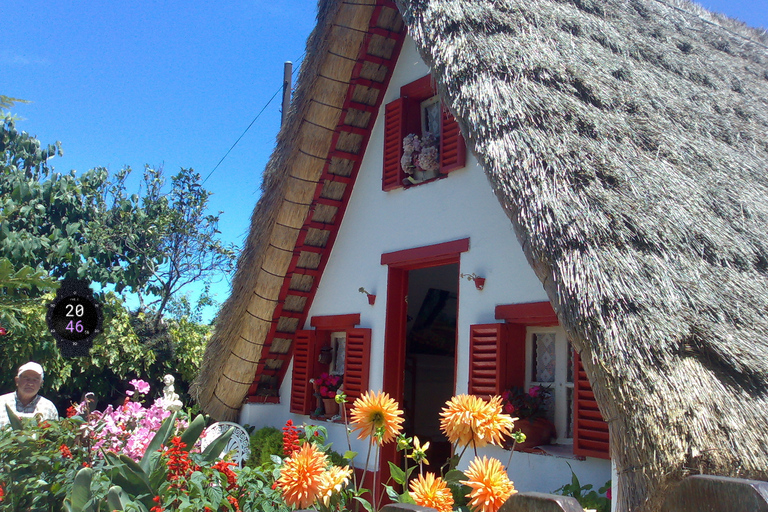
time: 20:46
